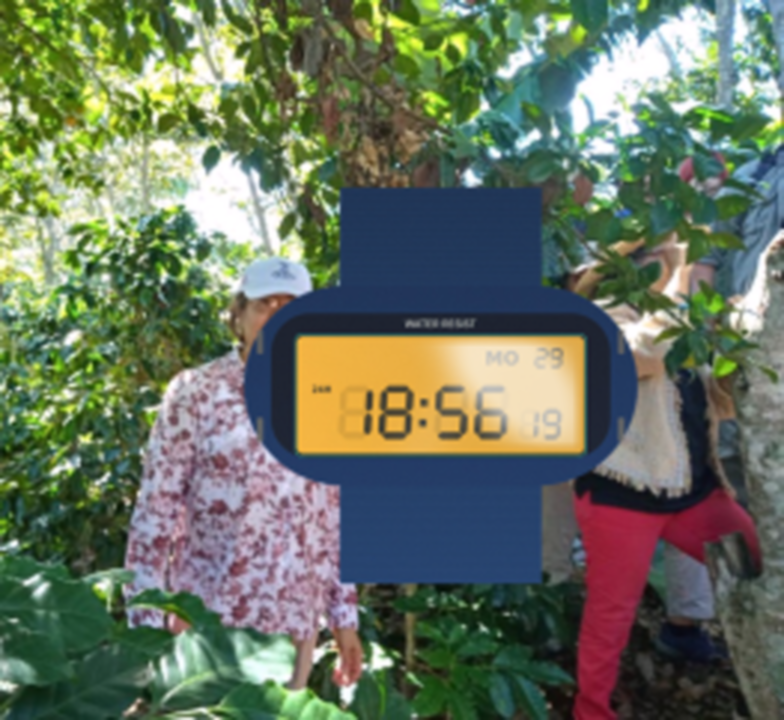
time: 18:56:19
